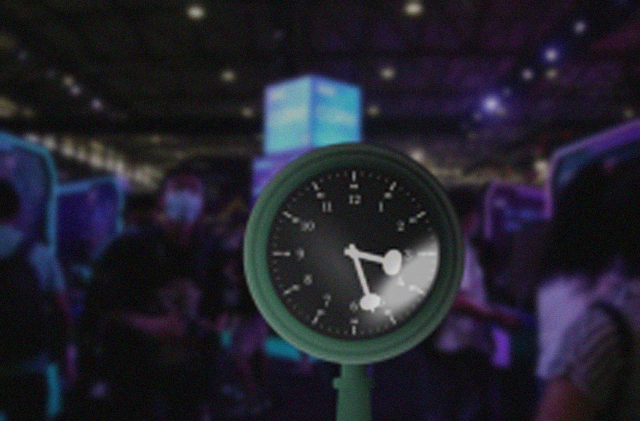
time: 3:27
